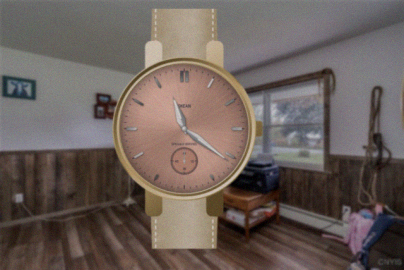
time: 11:21
